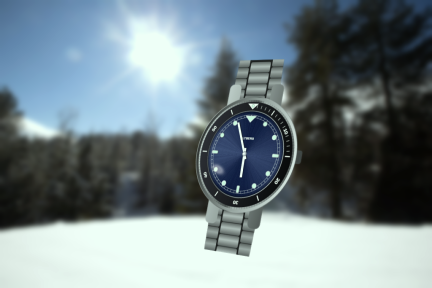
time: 5:56
